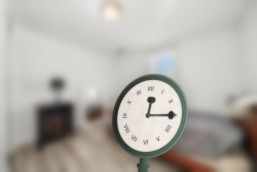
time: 12:15
